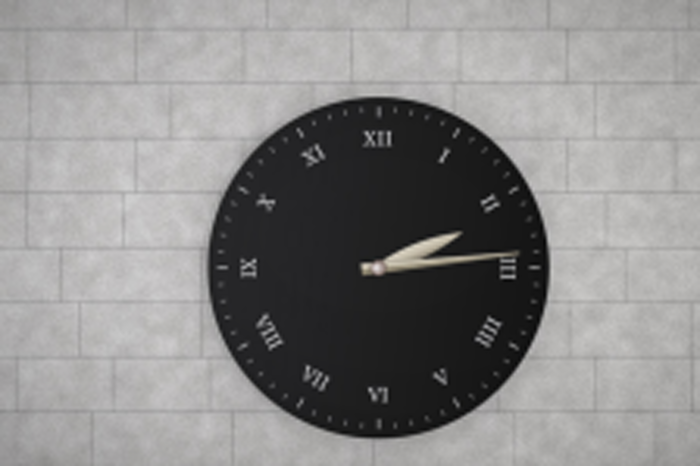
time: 2:14
